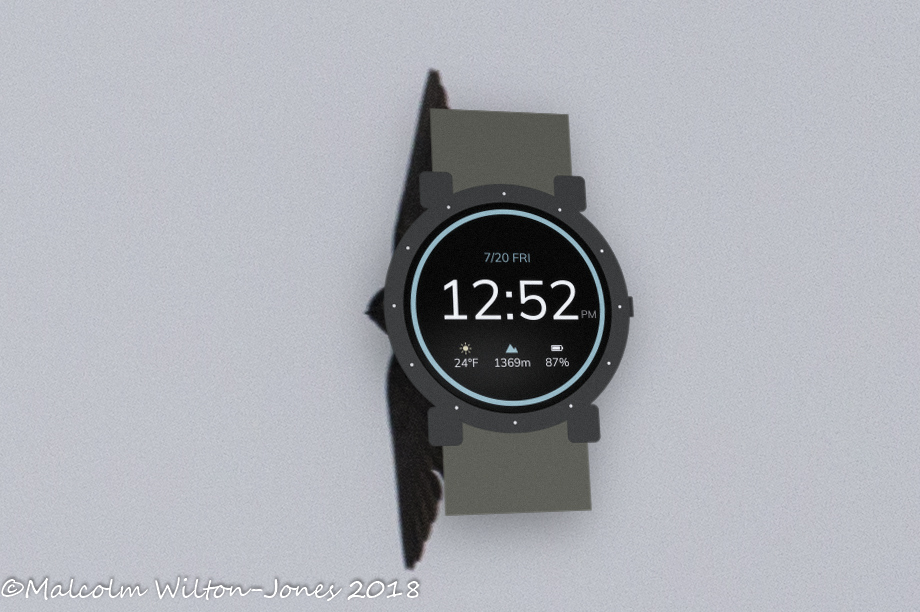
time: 12:52
